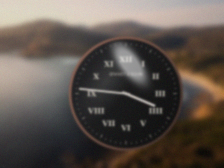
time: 3:46
